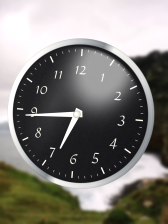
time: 6:44
